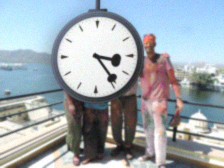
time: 3:24
